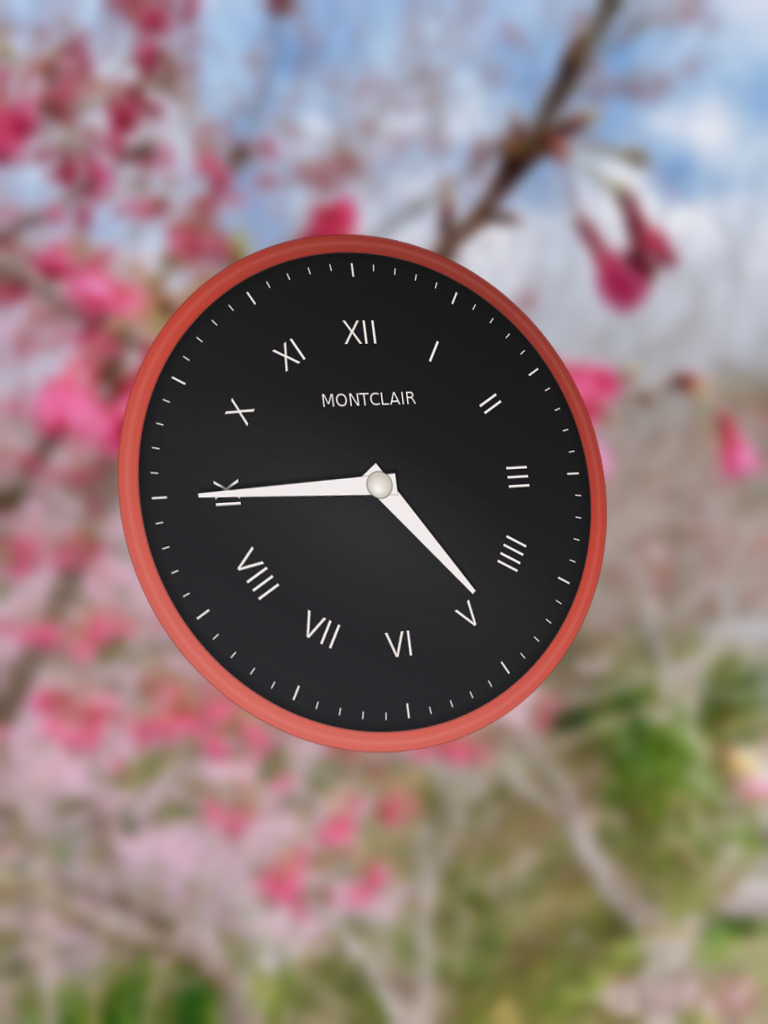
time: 4:45
